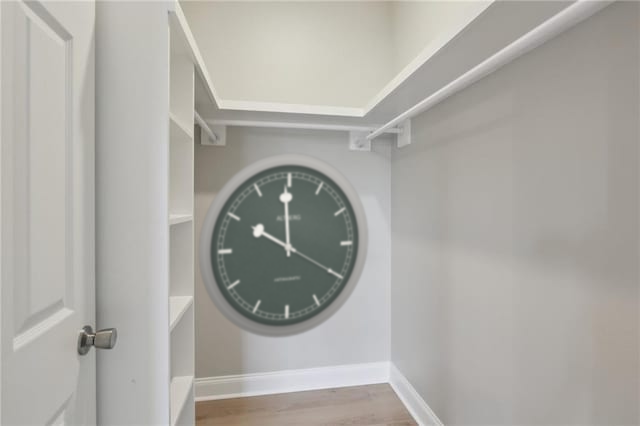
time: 9:59:20
